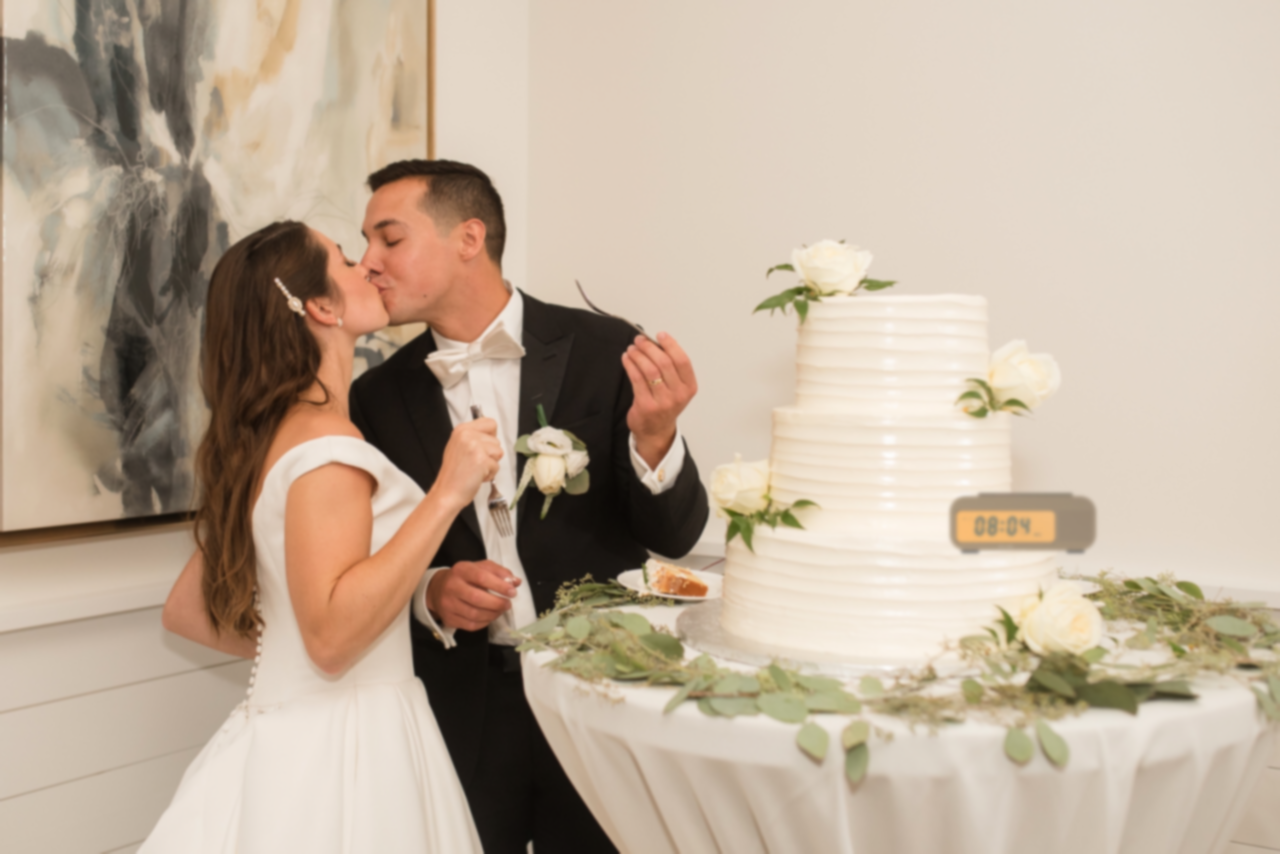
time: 8:04
